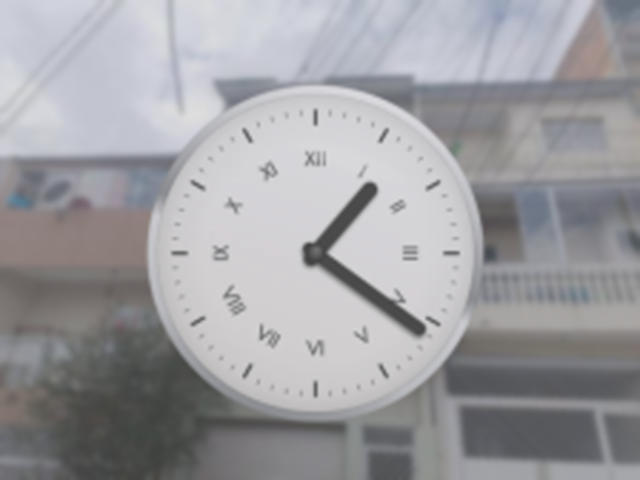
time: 1:21
